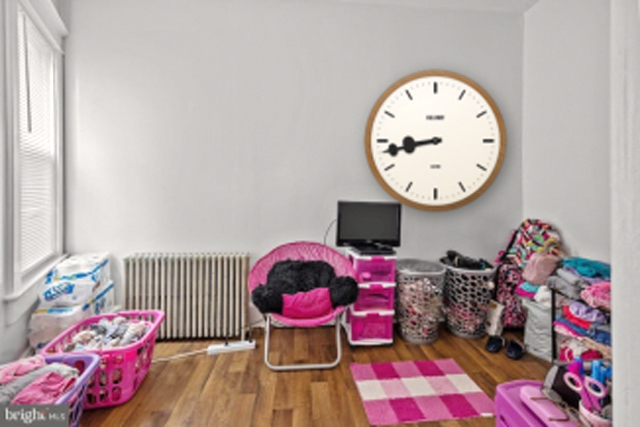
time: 8:43
